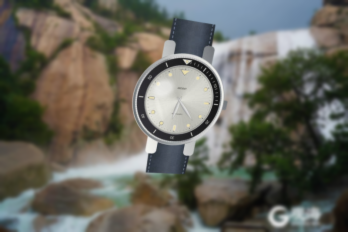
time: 6:23
